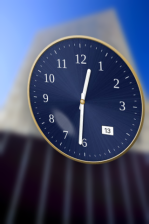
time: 12:31
